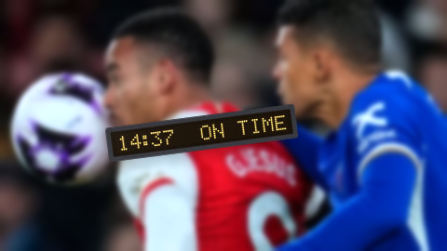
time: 14:37
